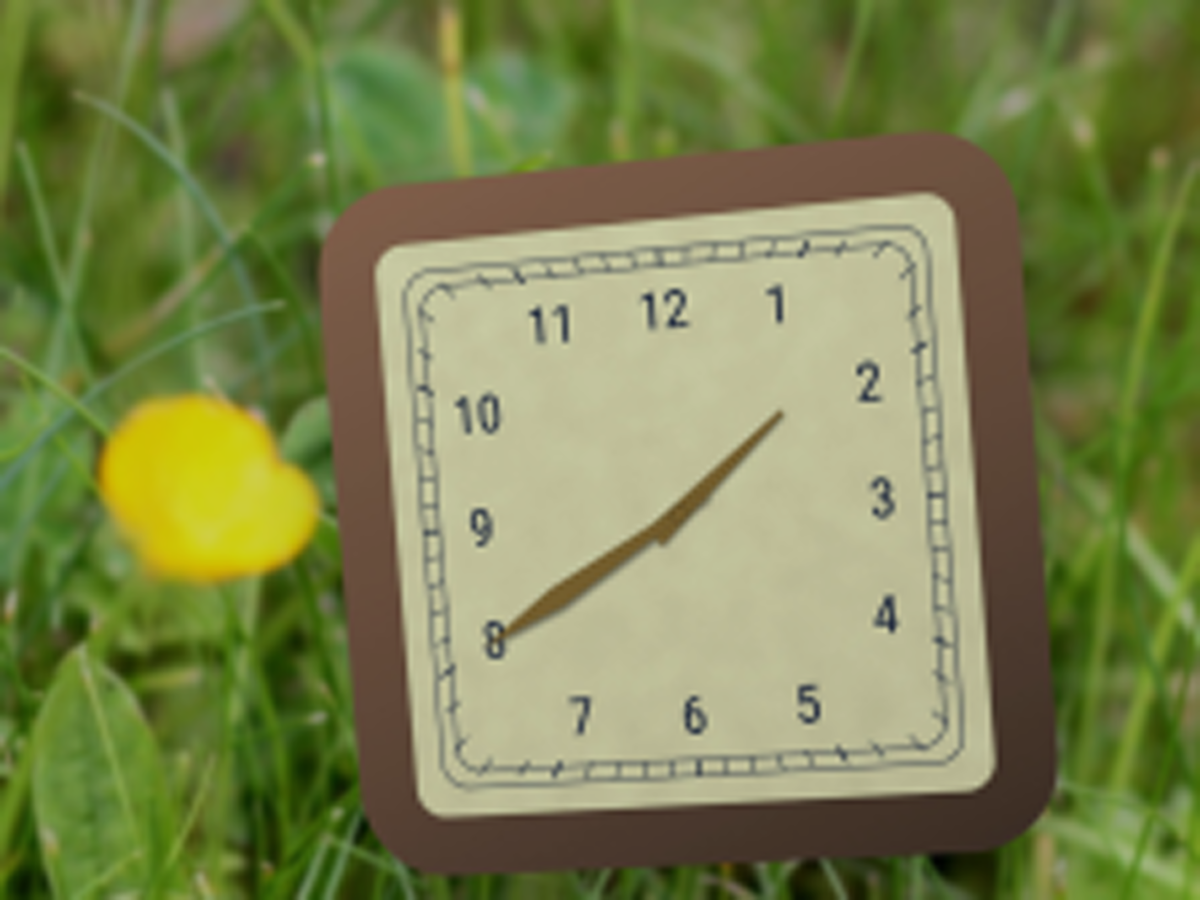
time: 1:40
